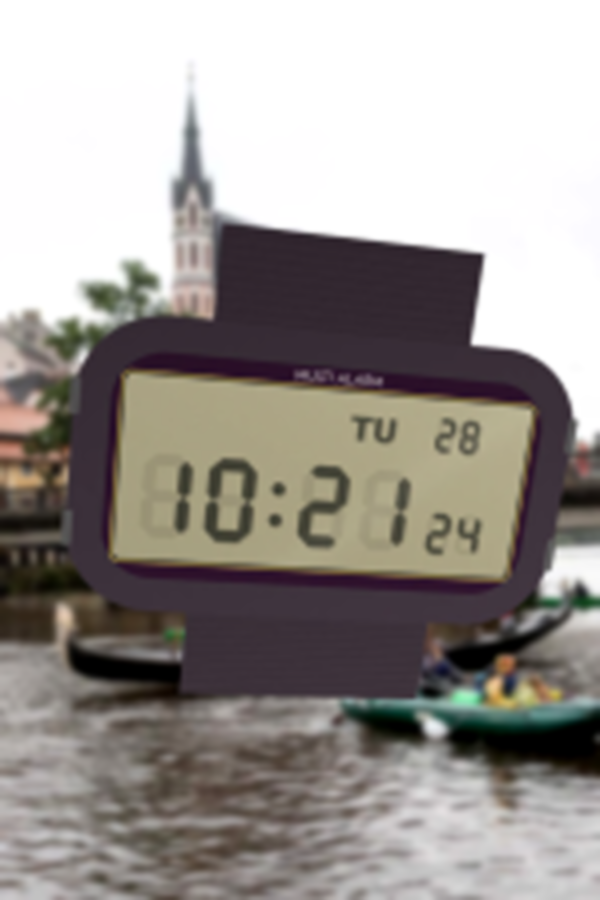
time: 10:21:24
